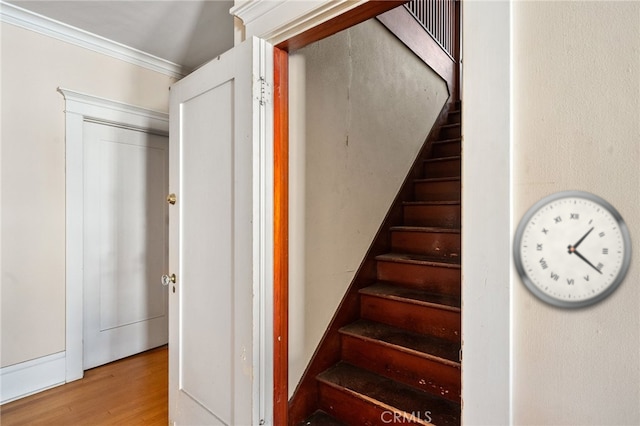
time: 1:21
